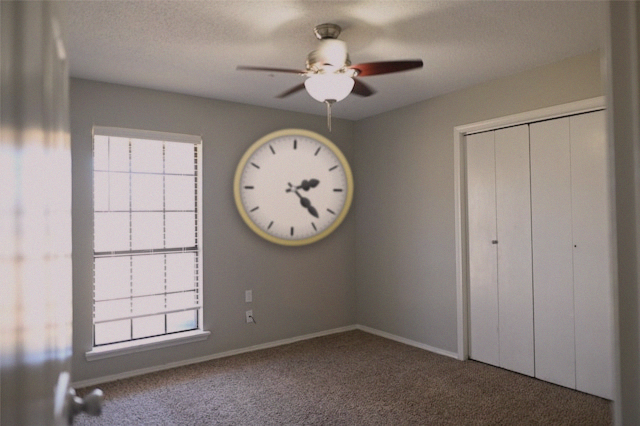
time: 2:23
